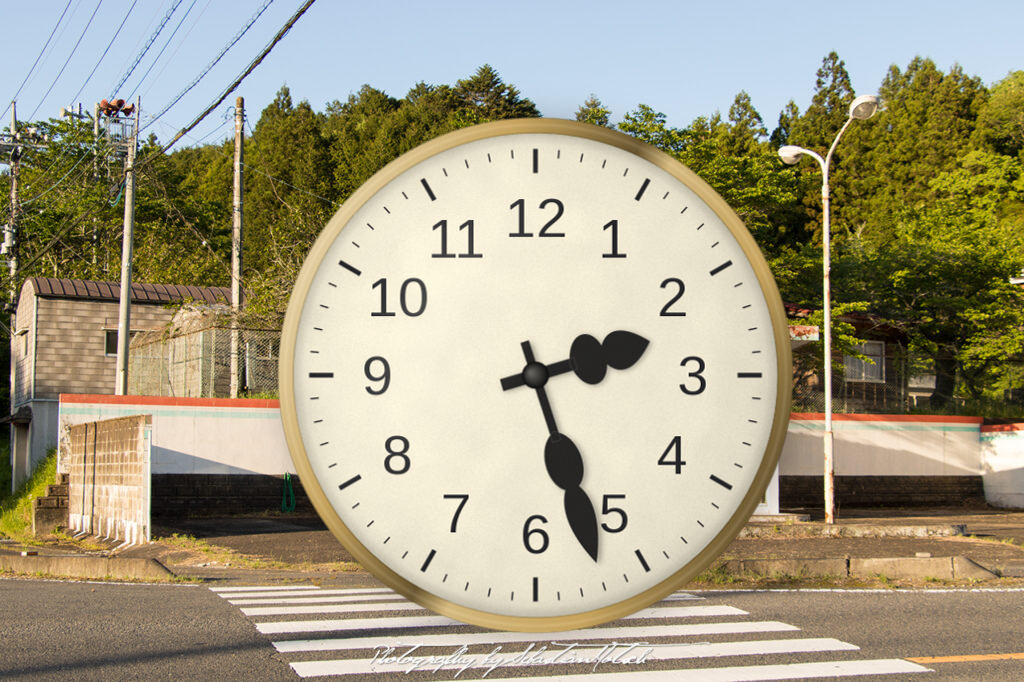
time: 2:27
